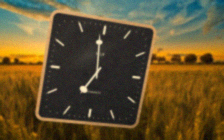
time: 6:59
